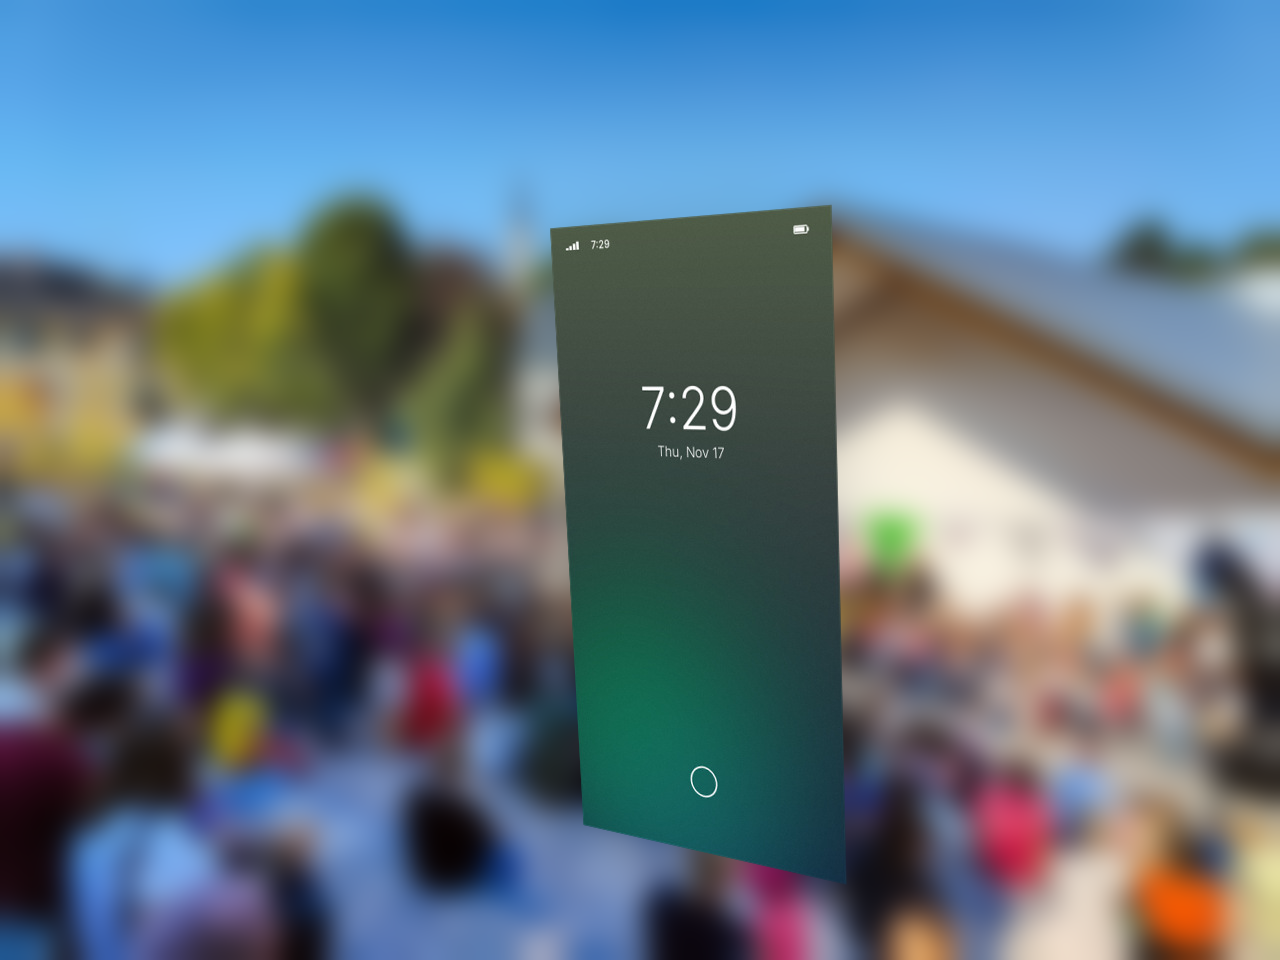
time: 7:29
